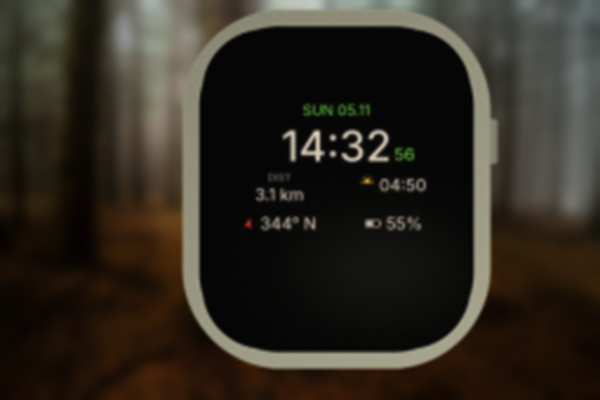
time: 14:32
